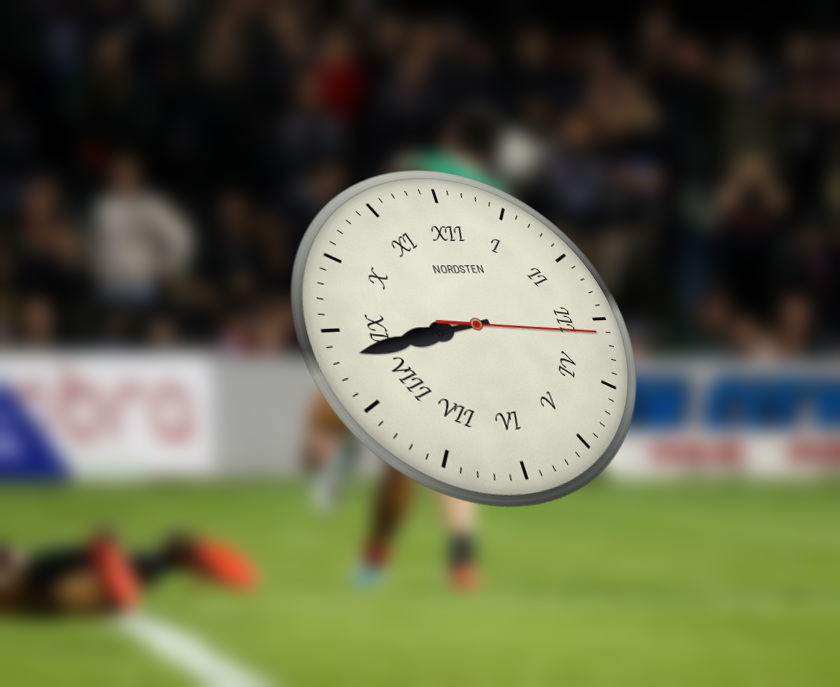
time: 8:43:16
